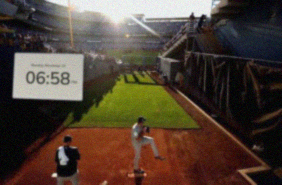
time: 6:58
